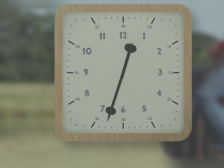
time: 12:33
